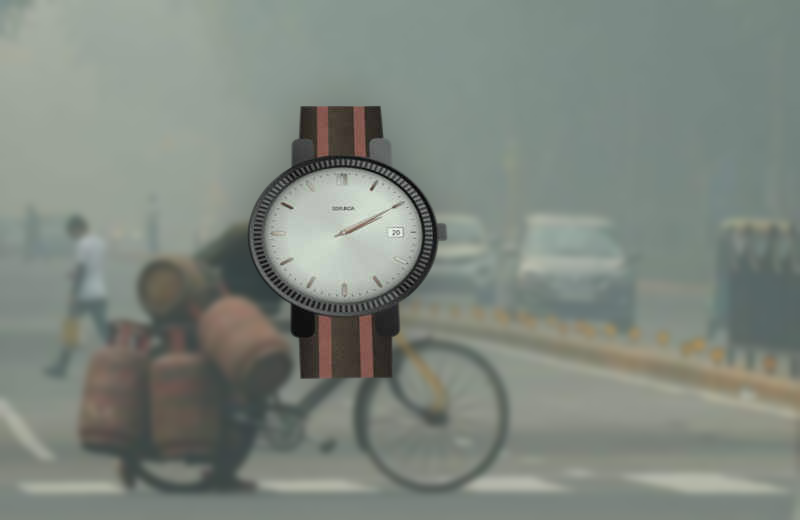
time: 2:10
